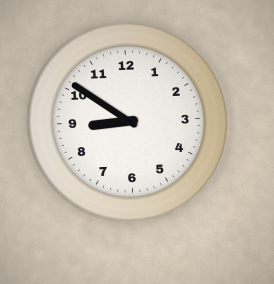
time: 8:51
